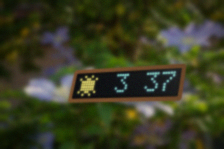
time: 3:37
